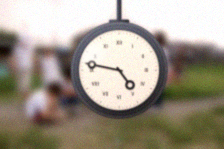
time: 4:47
